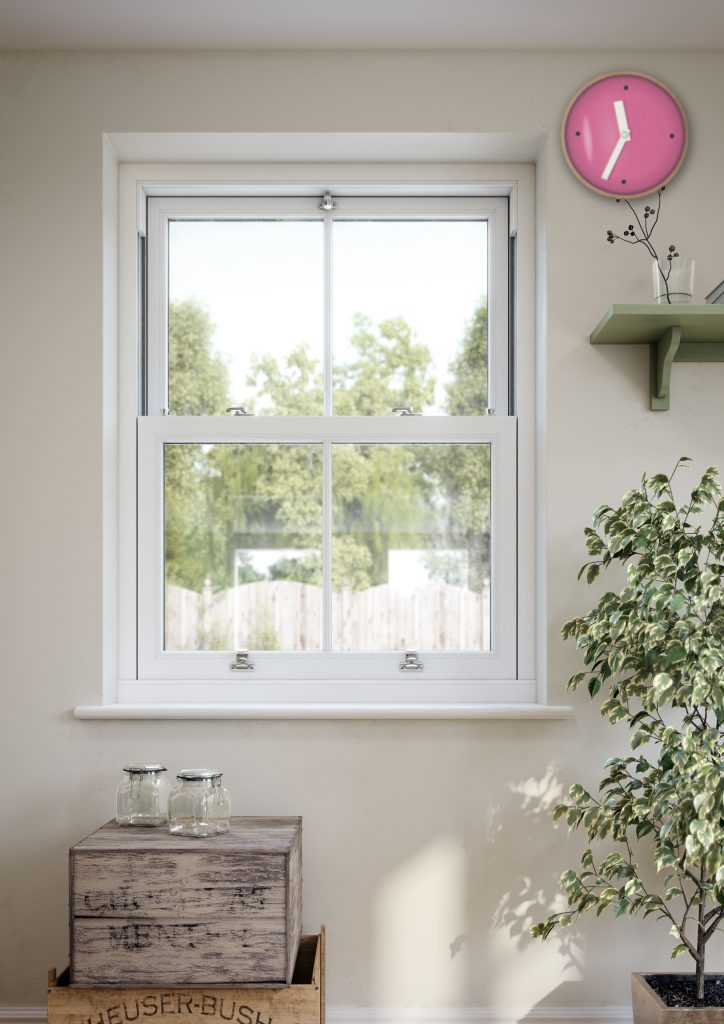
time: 11:34
